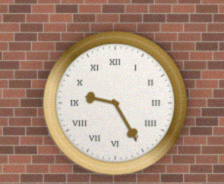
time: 9:25
